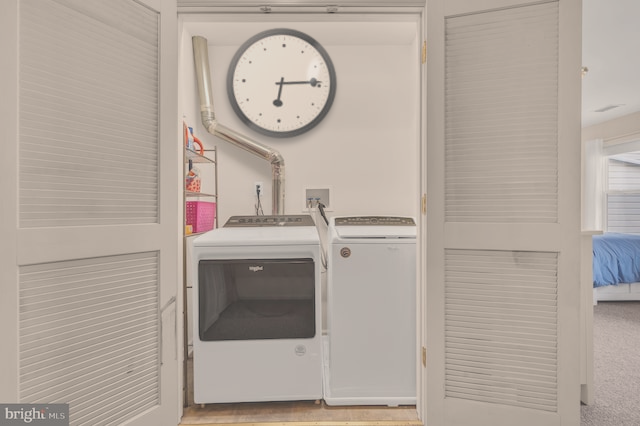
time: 6:14
